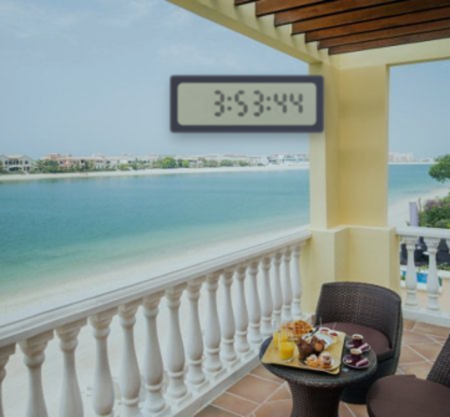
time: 3:53:44
